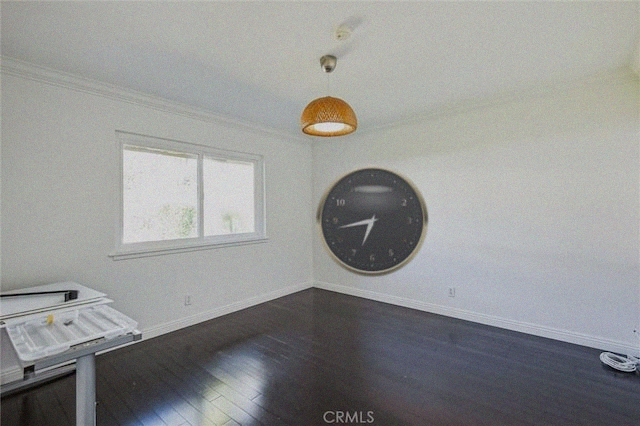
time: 6:43
